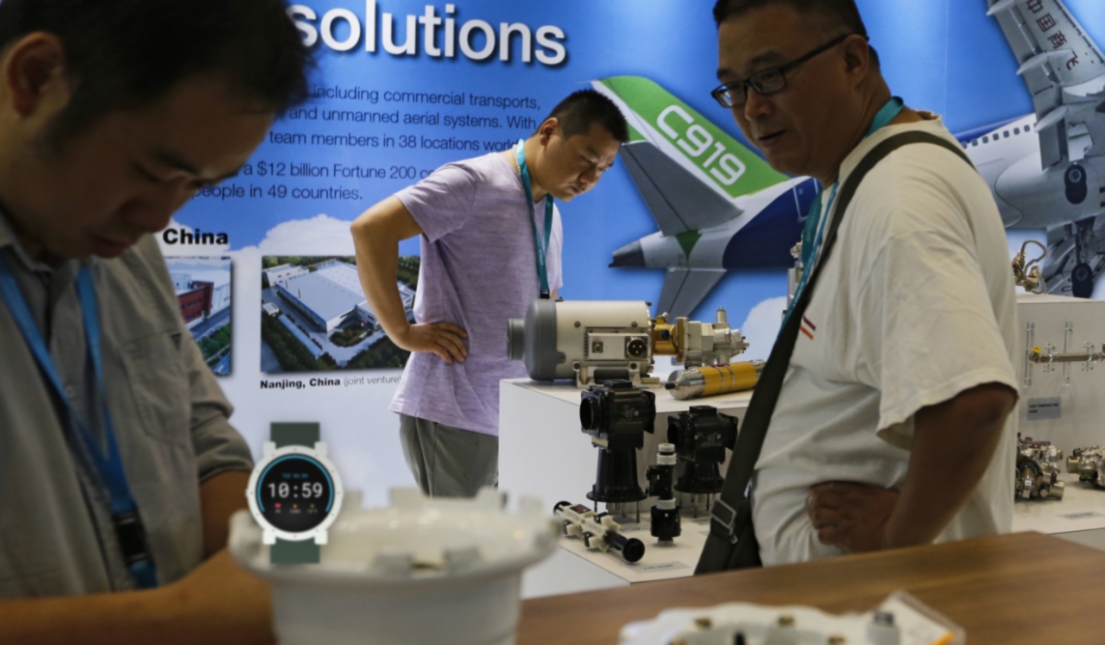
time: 10:59
